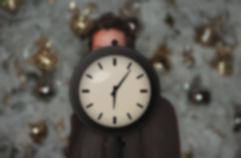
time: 6:06
